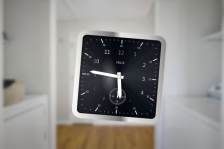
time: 5:46
